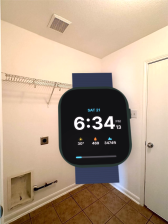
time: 6:34
